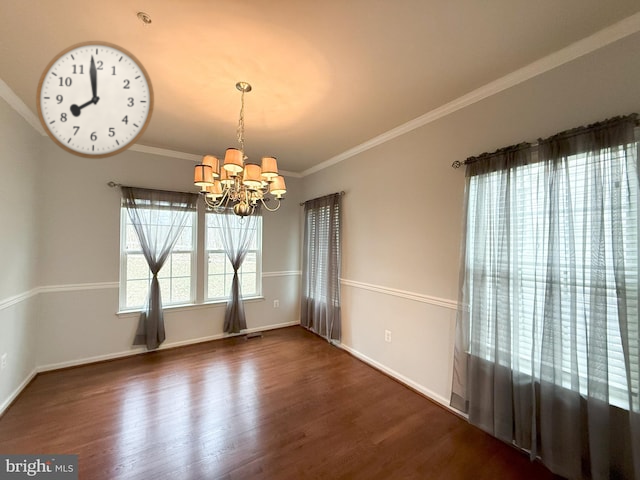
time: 7:59
